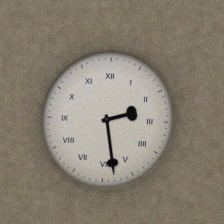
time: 2:28
